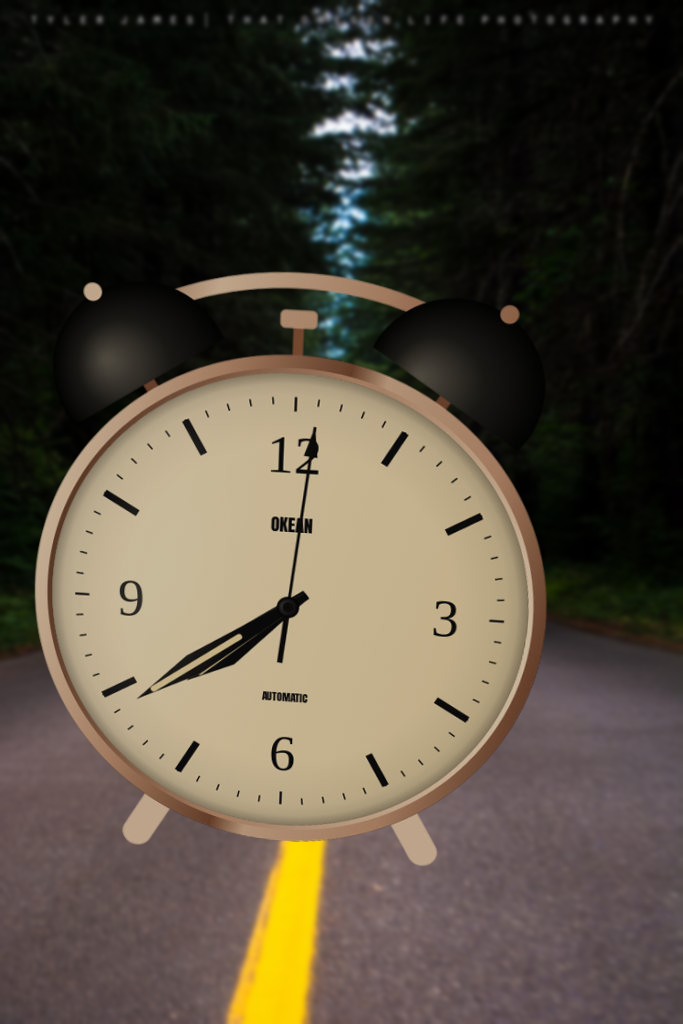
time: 7:39:01
